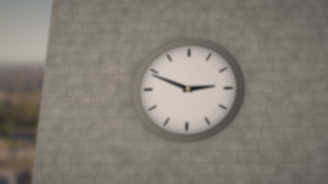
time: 2:49
